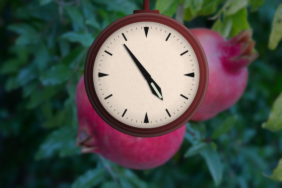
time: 4:54
